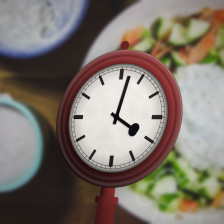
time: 4:02
